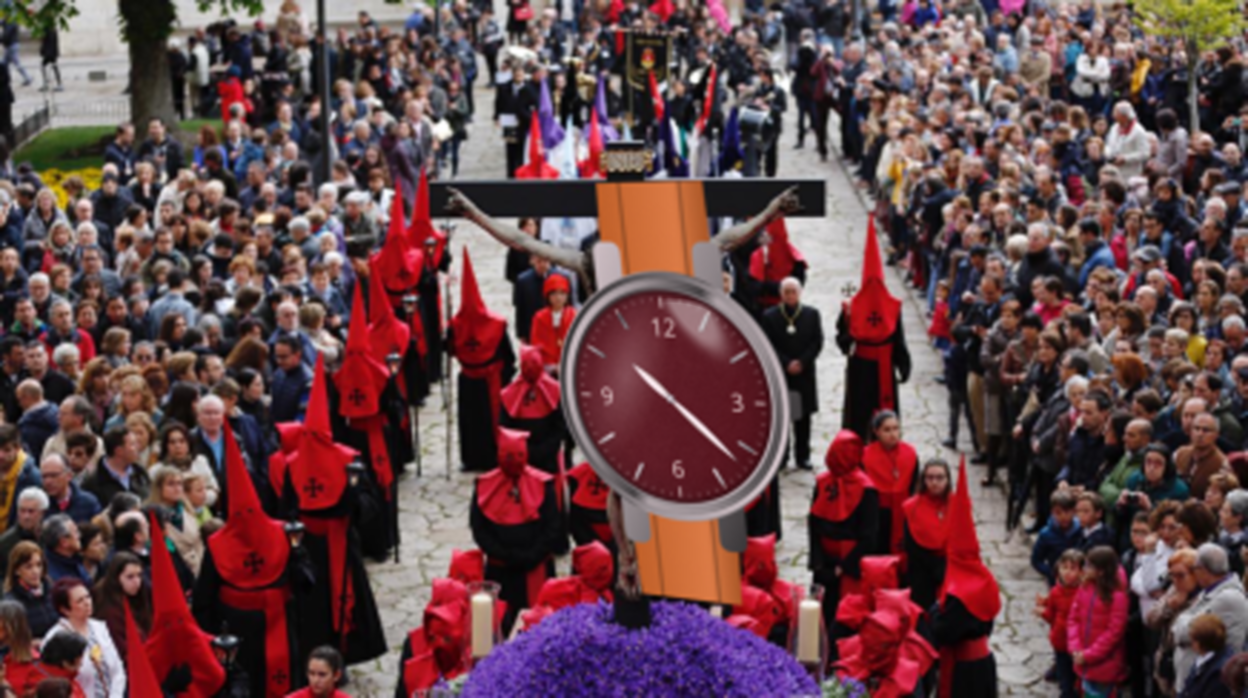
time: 10:22
